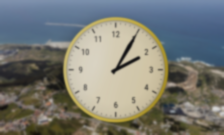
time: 2:05
